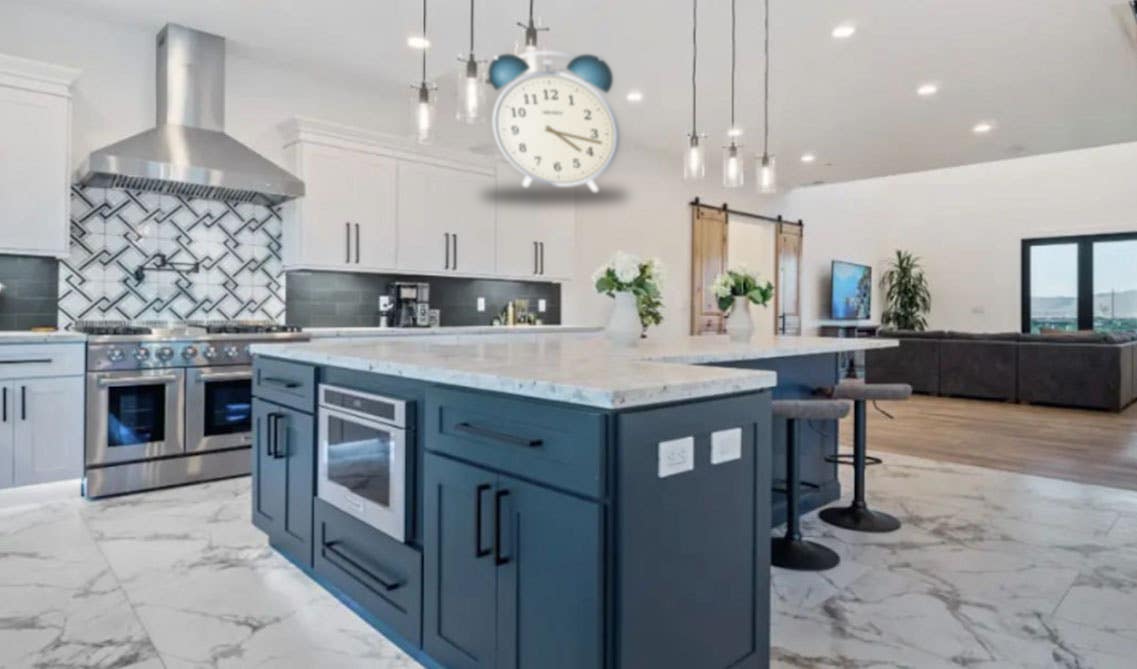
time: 4:17
